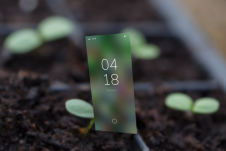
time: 4:18
